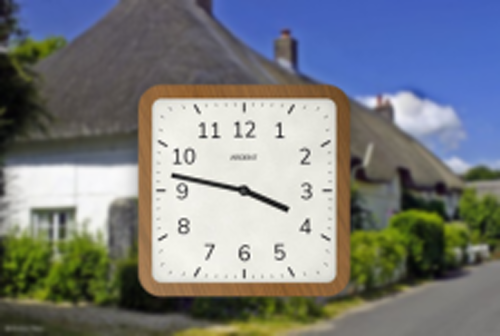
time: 3:47
